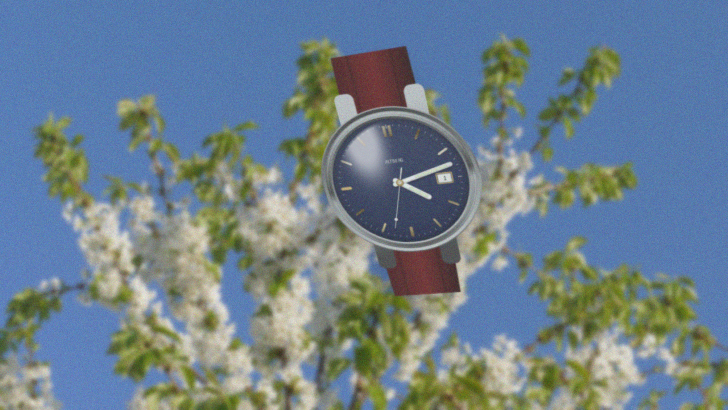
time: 4:12:33
